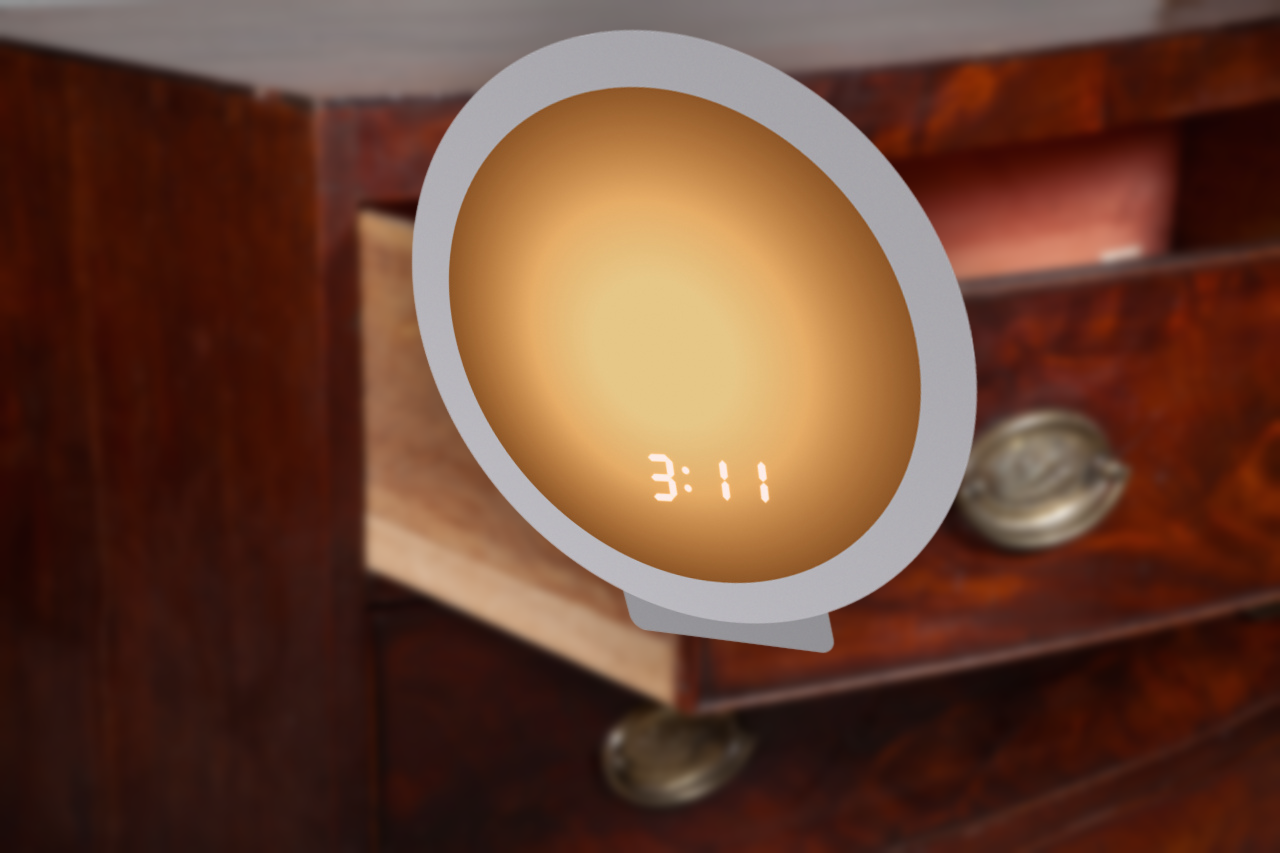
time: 3:11
